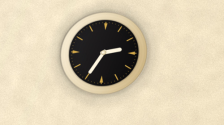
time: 2:35
